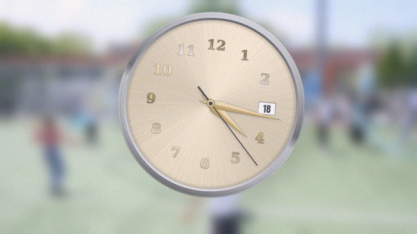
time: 4:16:23
